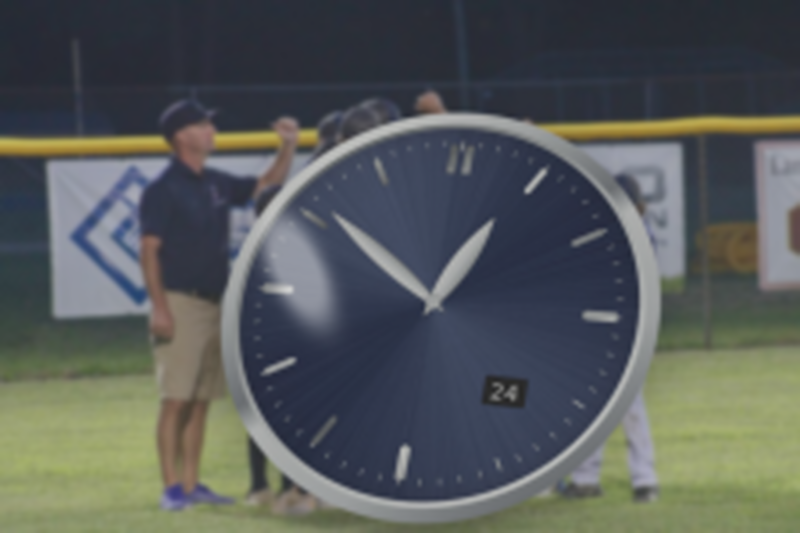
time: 12:51
